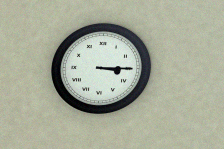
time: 3:15
